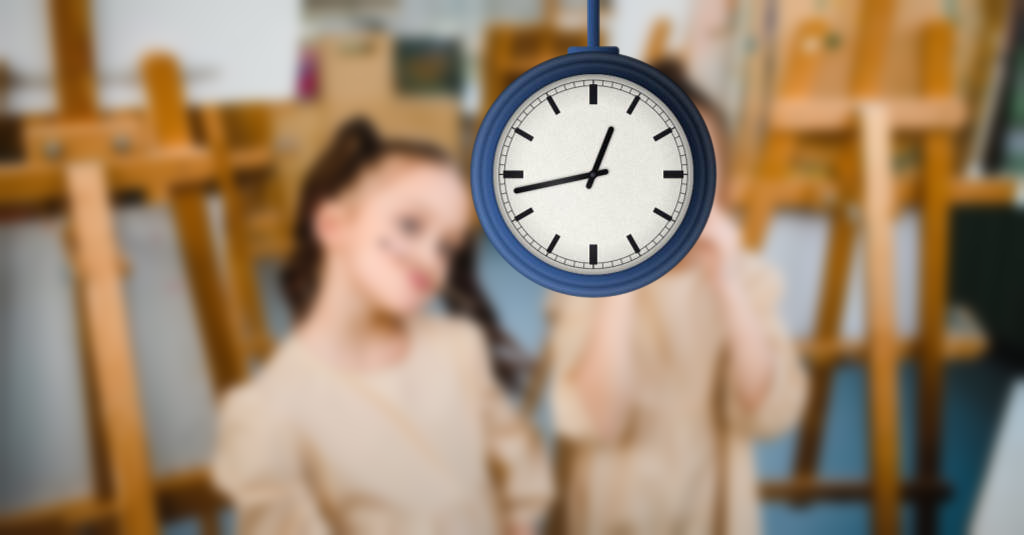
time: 12:43
